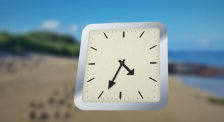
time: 4:34
